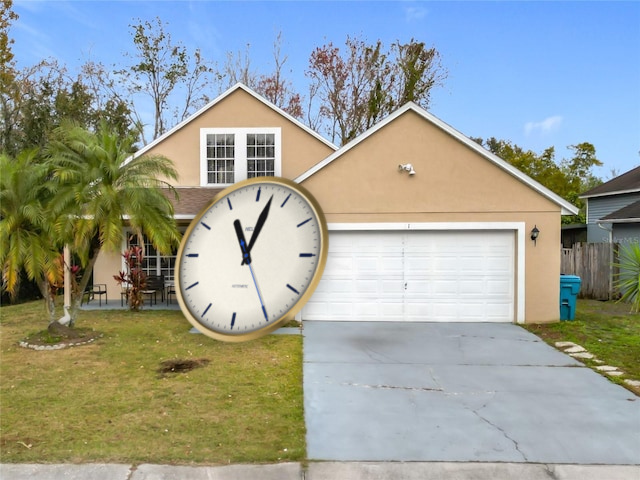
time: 11:02:25
